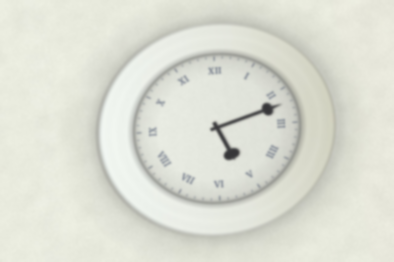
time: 5:12
